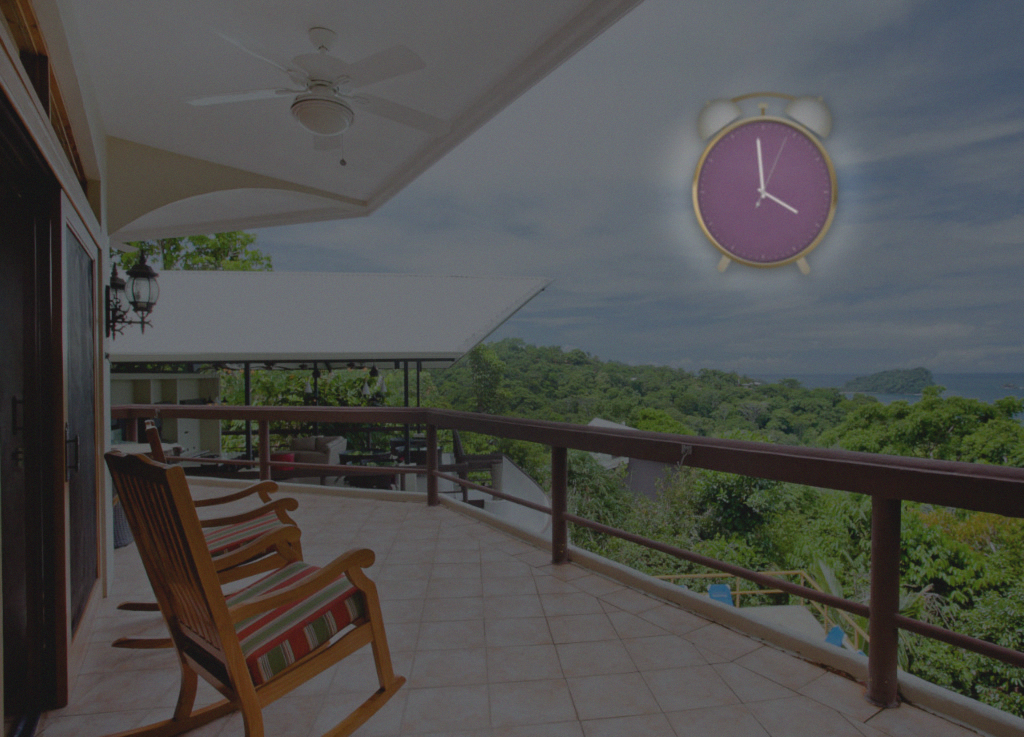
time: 3:59:04
